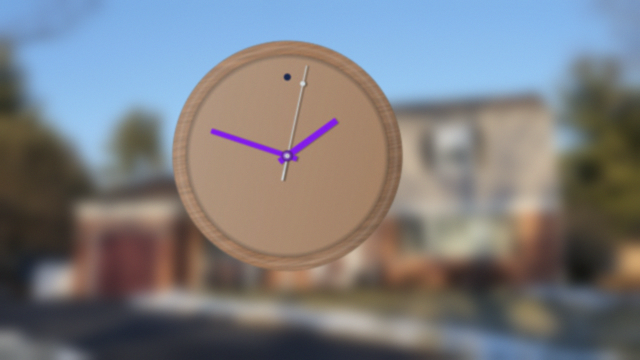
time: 1:48:02
